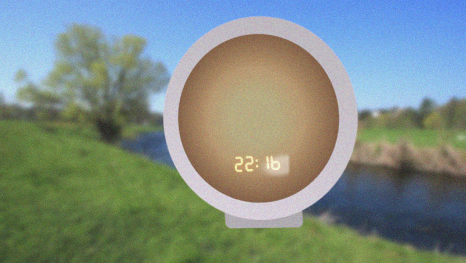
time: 22:16
